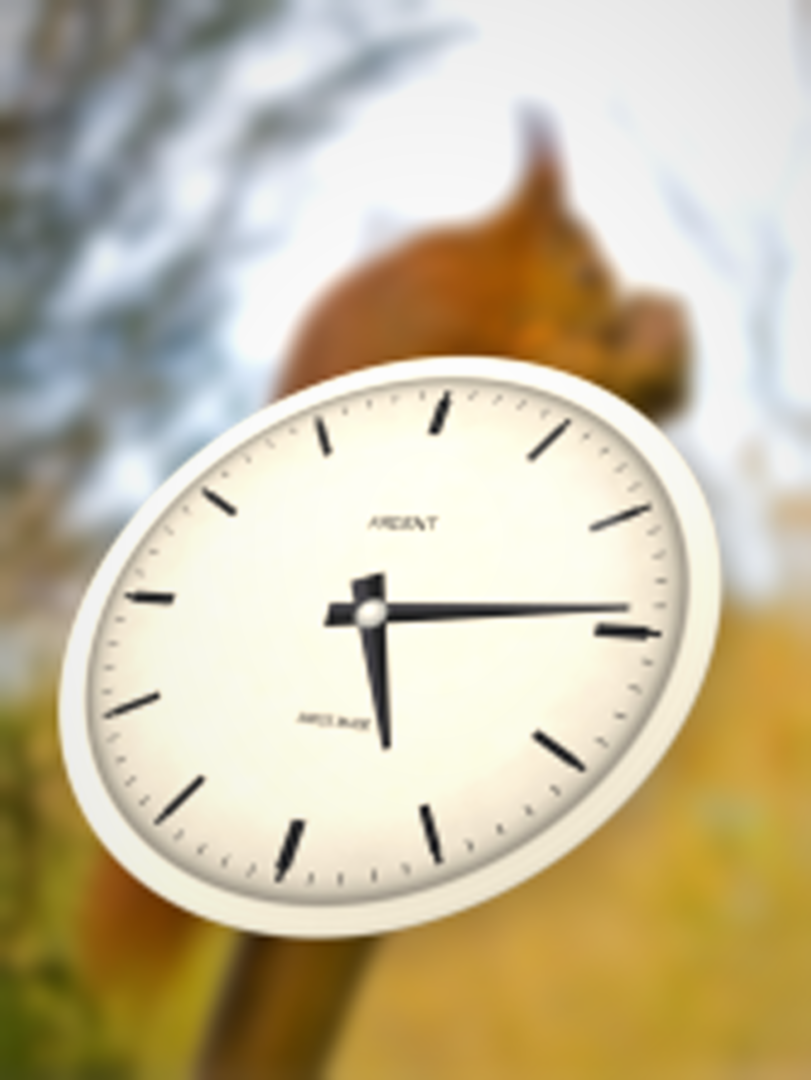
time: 5:14
